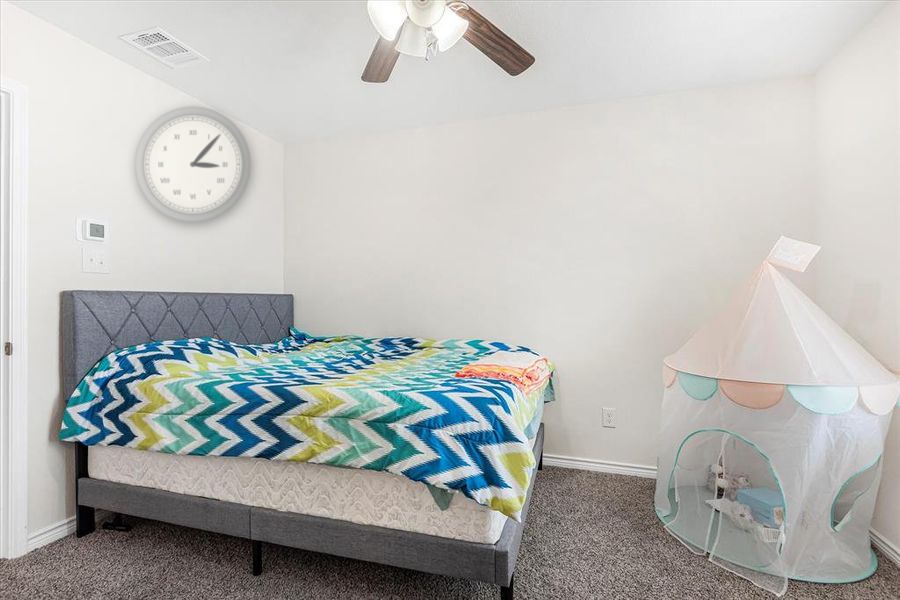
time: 3:07
